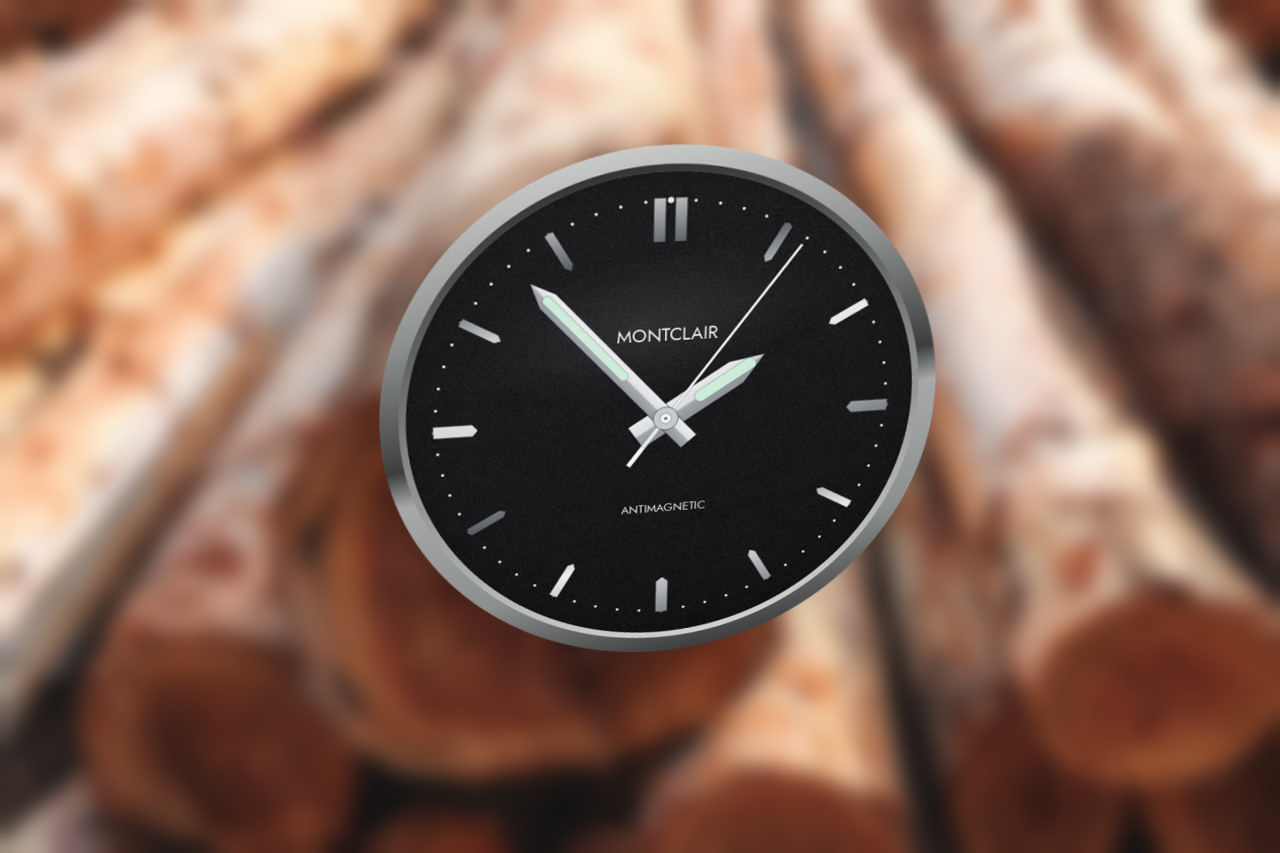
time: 1:53:06
